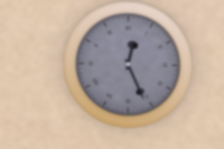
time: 12:26
